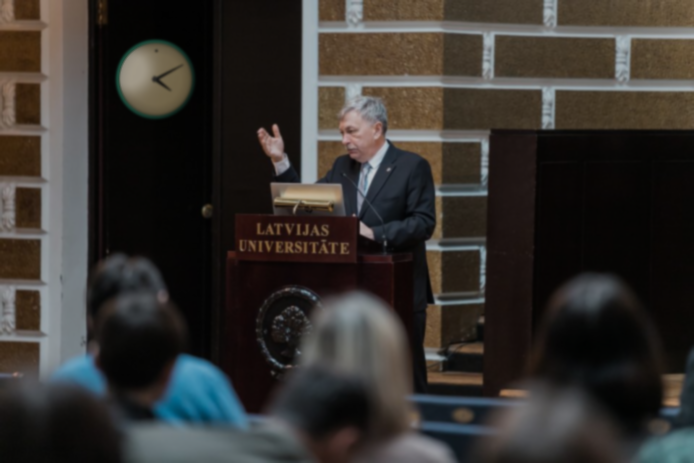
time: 4:10
